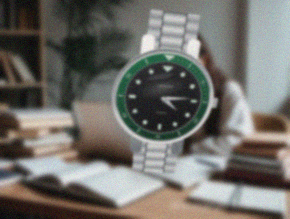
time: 4:14
